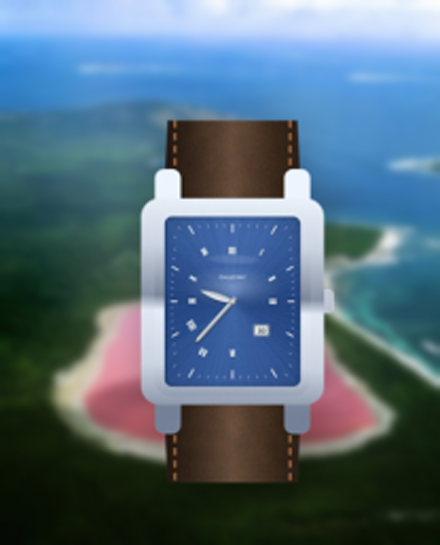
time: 9:37
